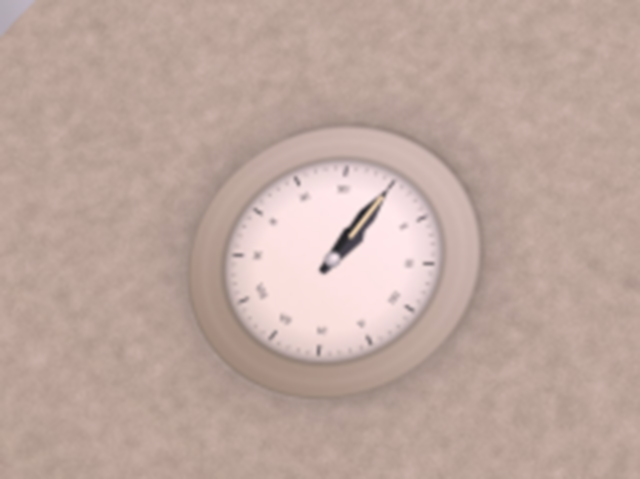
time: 1:05
